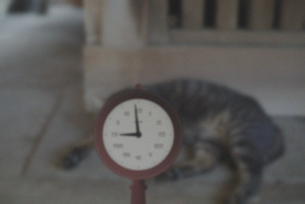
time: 8:59
